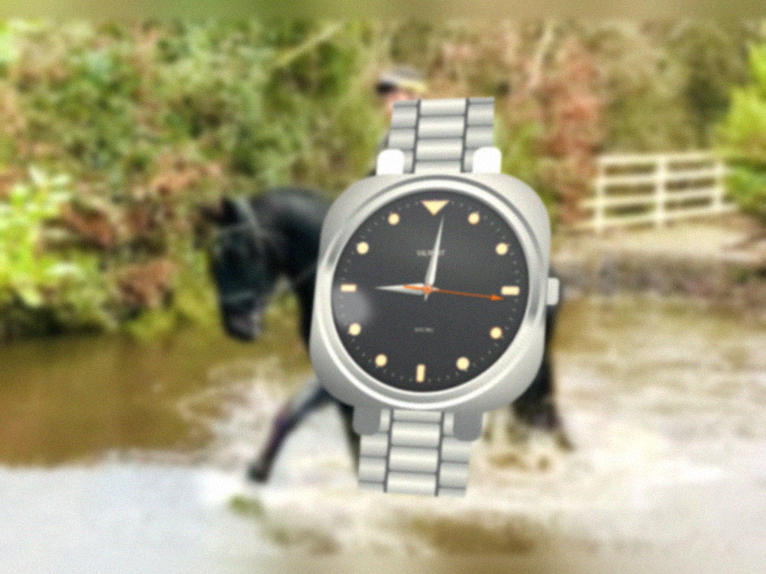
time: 9:01:16
